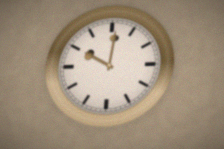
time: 10:01
